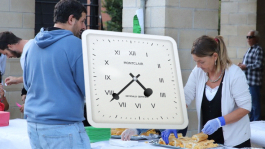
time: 4:38
